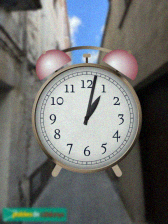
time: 1:02
